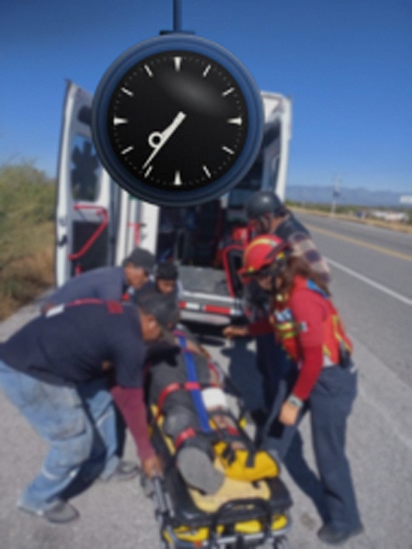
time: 7:36
